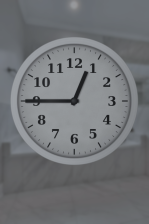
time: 12:45
